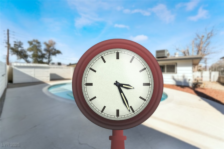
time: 3:26
